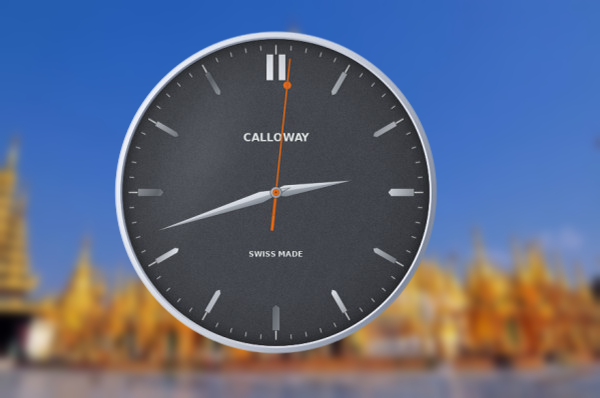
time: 2:42:01
